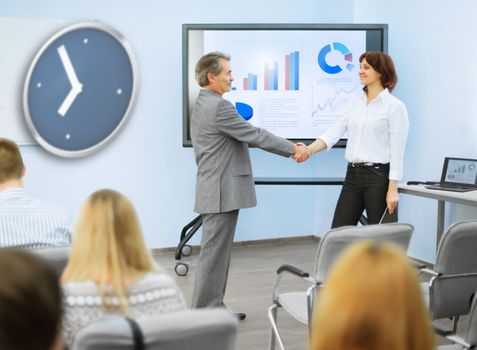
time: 6:54
